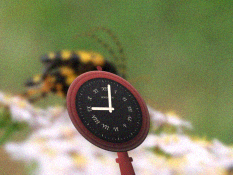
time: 9:02
